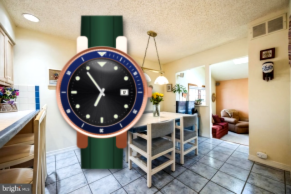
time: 6:54
